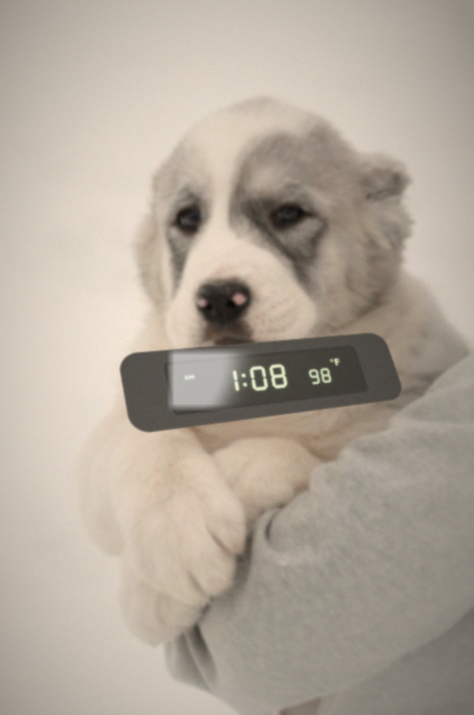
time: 1:08
